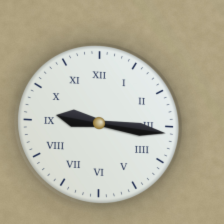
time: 9:16
